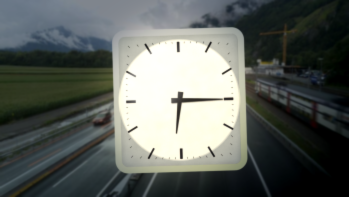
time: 6:15
